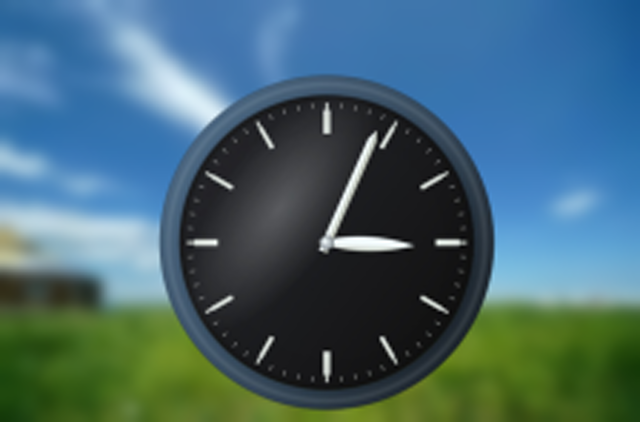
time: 3:04
